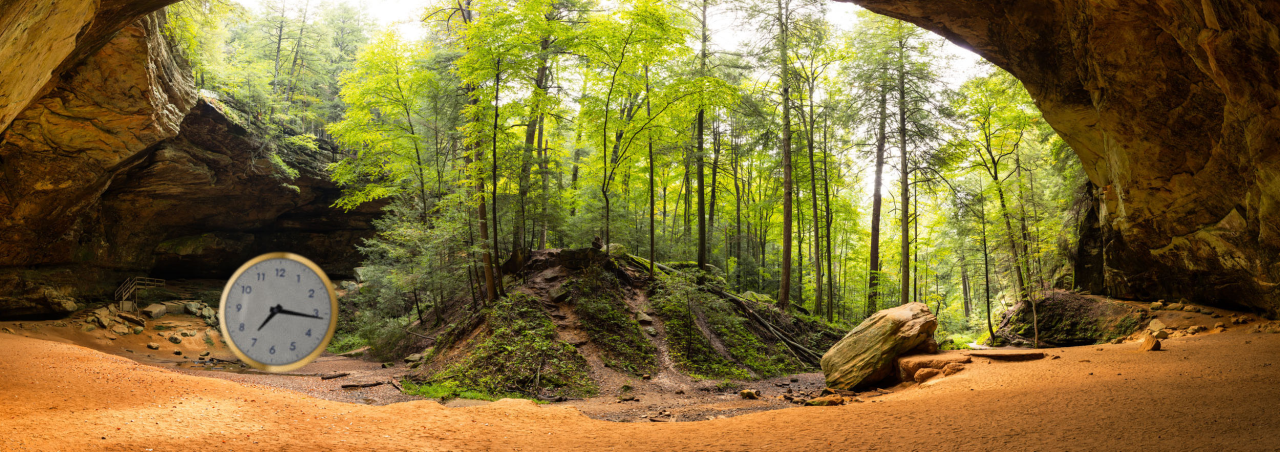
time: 7:16
